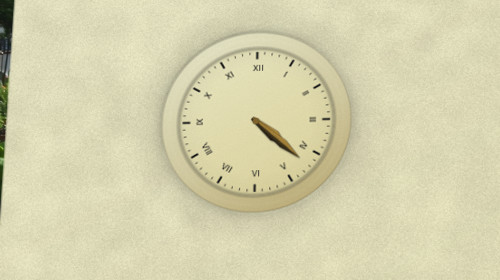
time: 4:22
